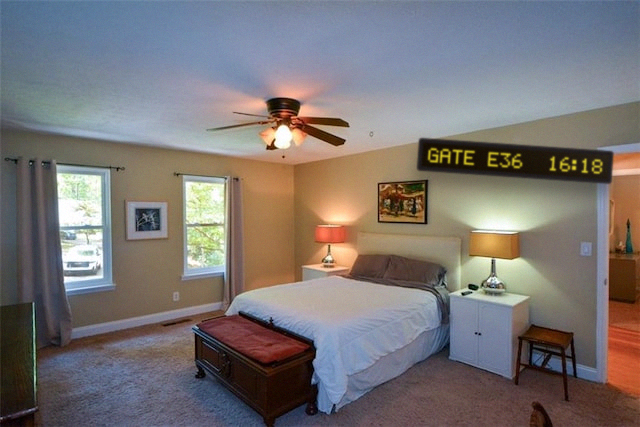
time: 16:18
